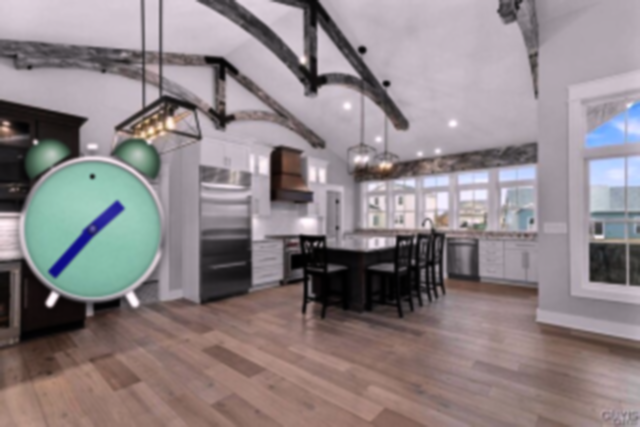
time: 1:37
